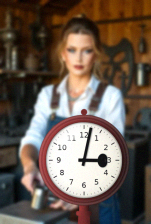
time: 3:02
